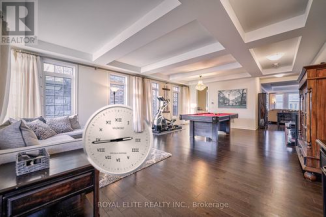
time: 2:44
